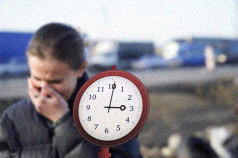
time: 3:01
